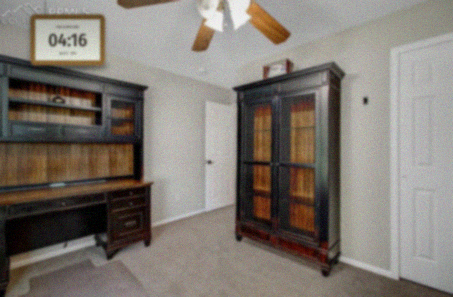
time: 4:16
